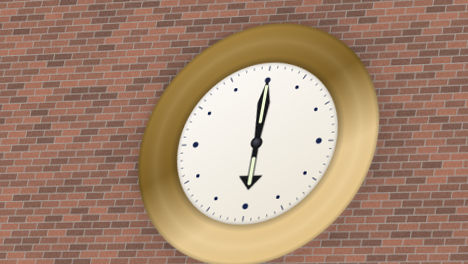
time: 6:00
